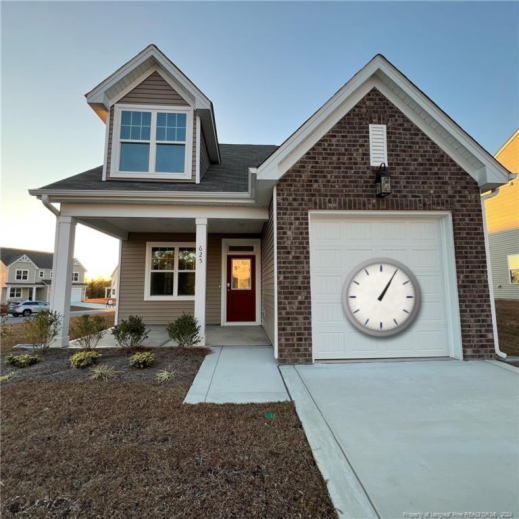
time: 1:05
